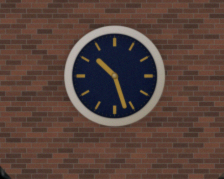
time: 10:27
